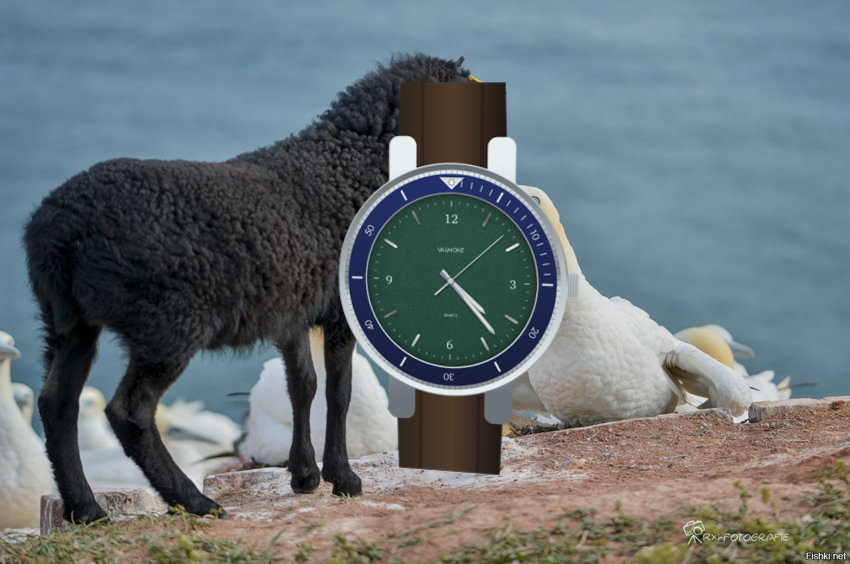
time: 4:23:08
